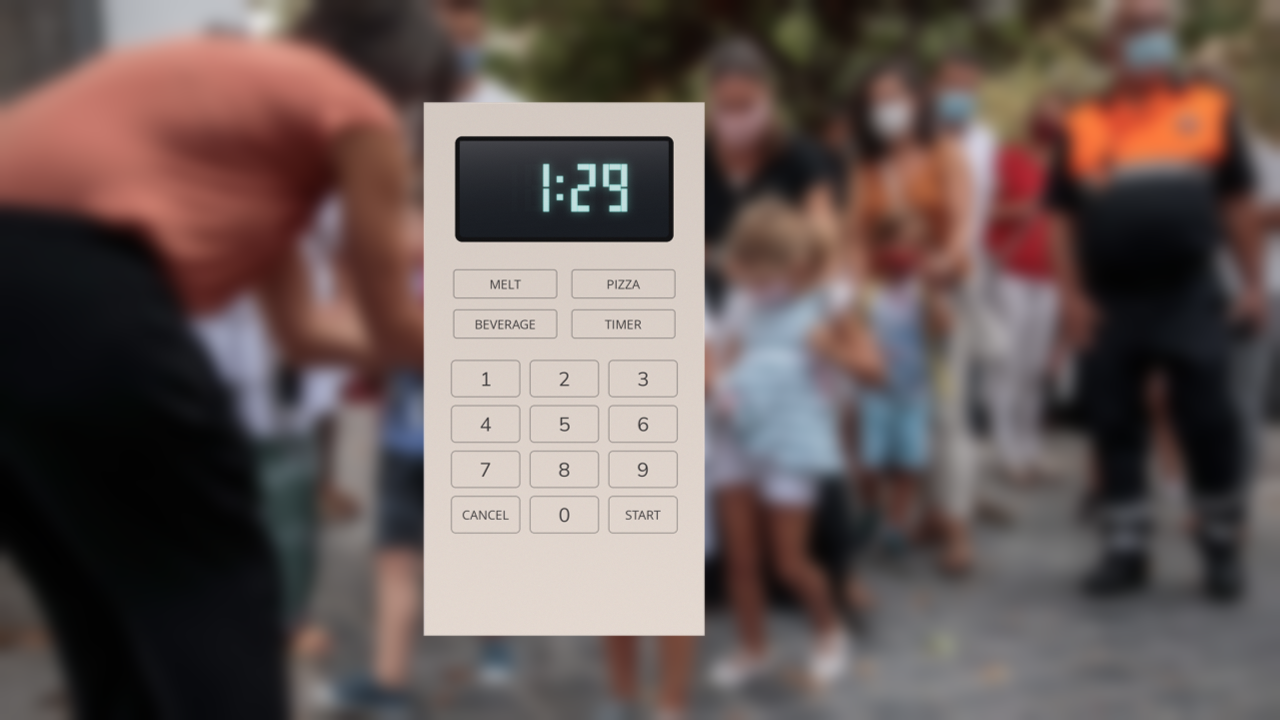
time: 1:29
